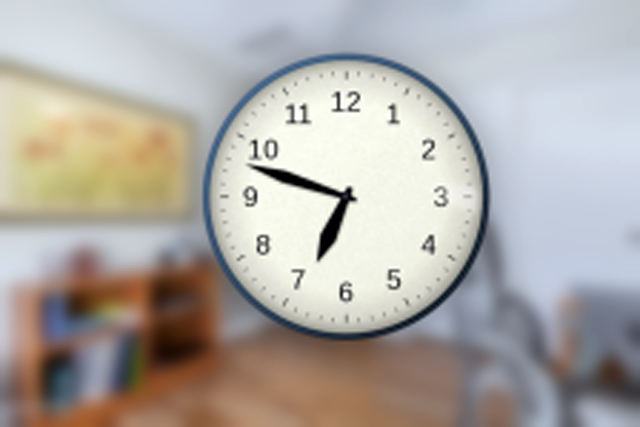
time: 6:48
